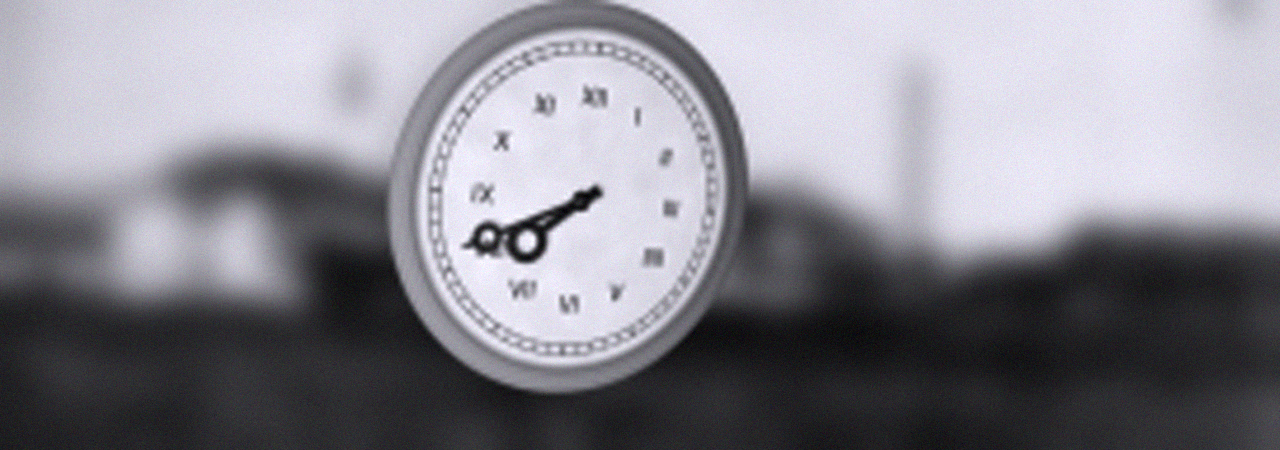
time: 7:41
